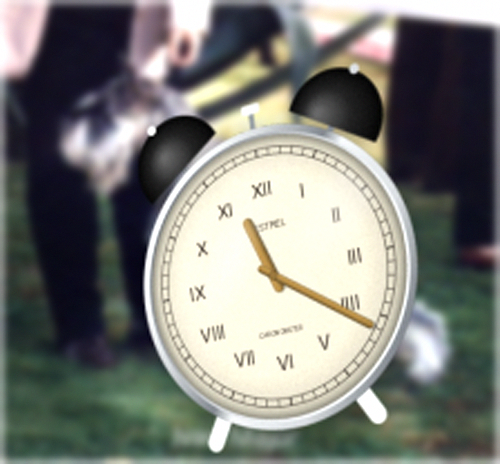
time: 11:21
